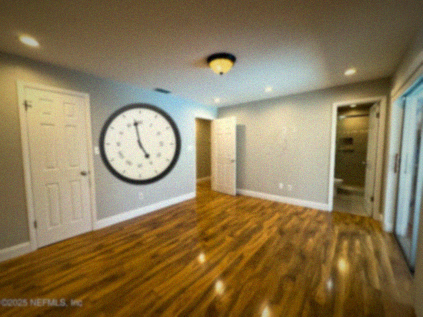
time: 4:58
